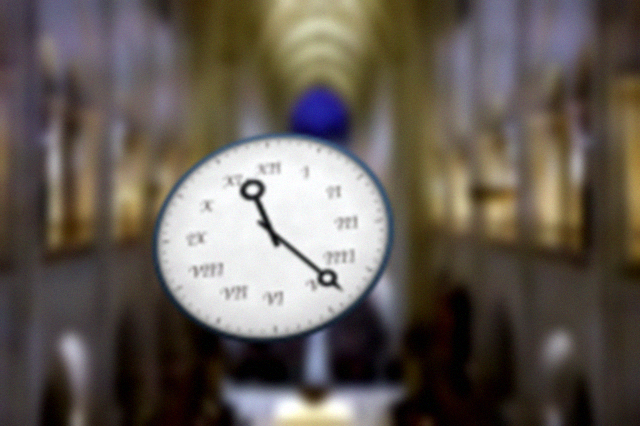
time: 11:23
